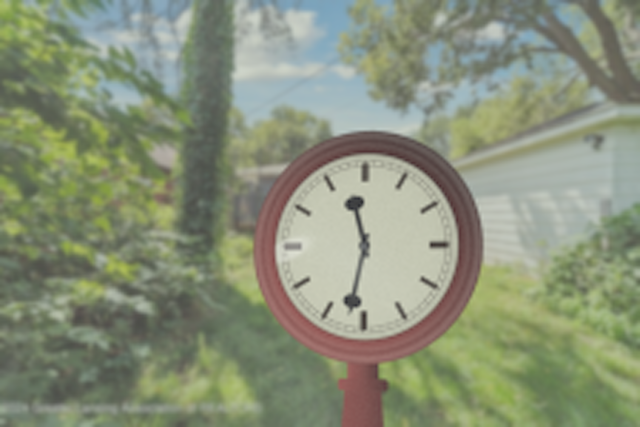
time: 11:32
